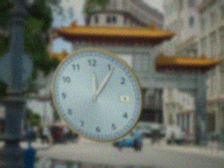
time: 12:06
